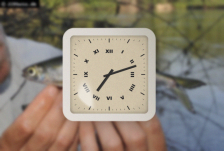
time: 7:12
